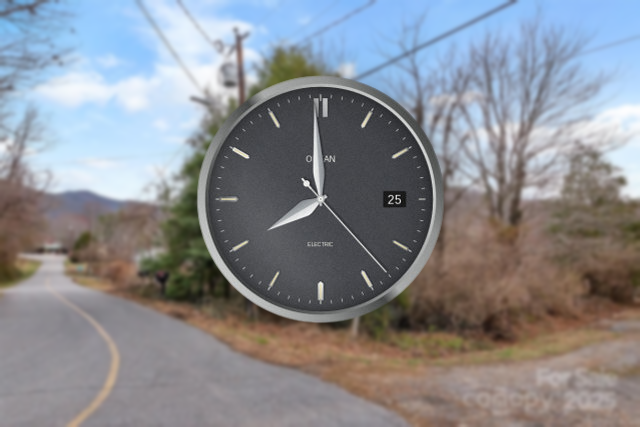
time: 7:59:23
